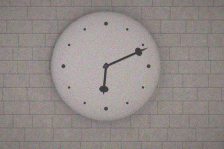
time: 6:11
